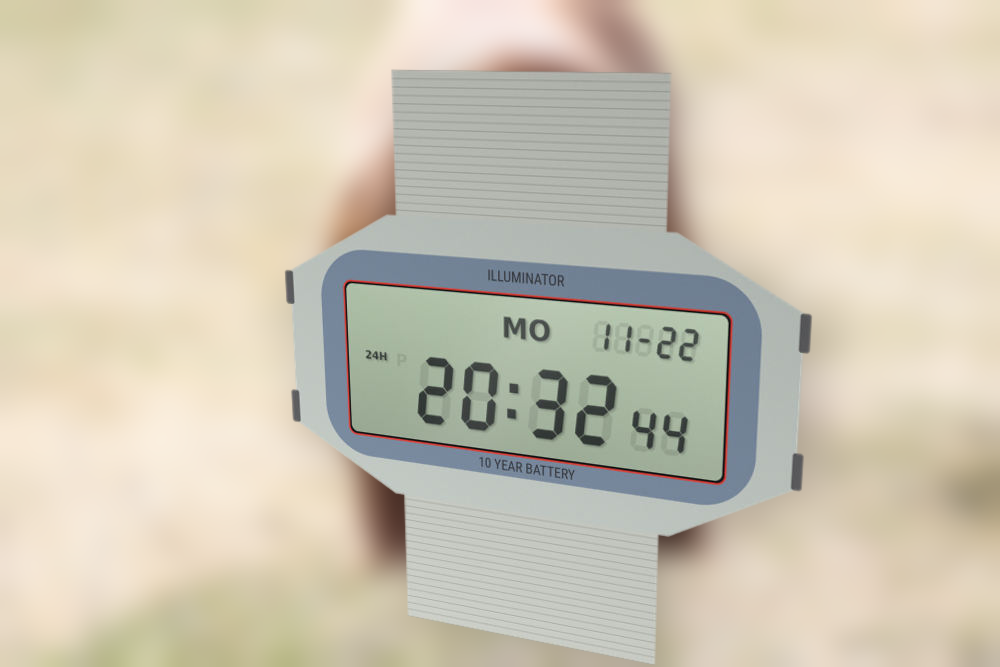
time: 20:32:44
